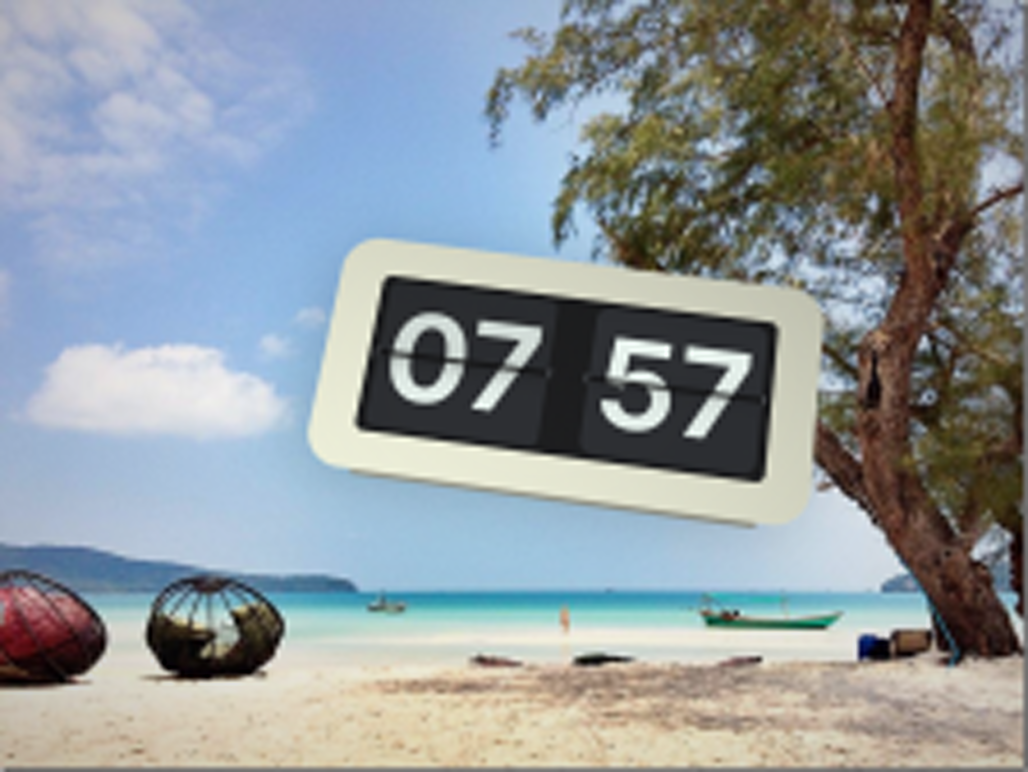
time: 7:57
